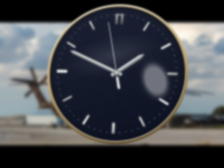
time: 1:48:58
